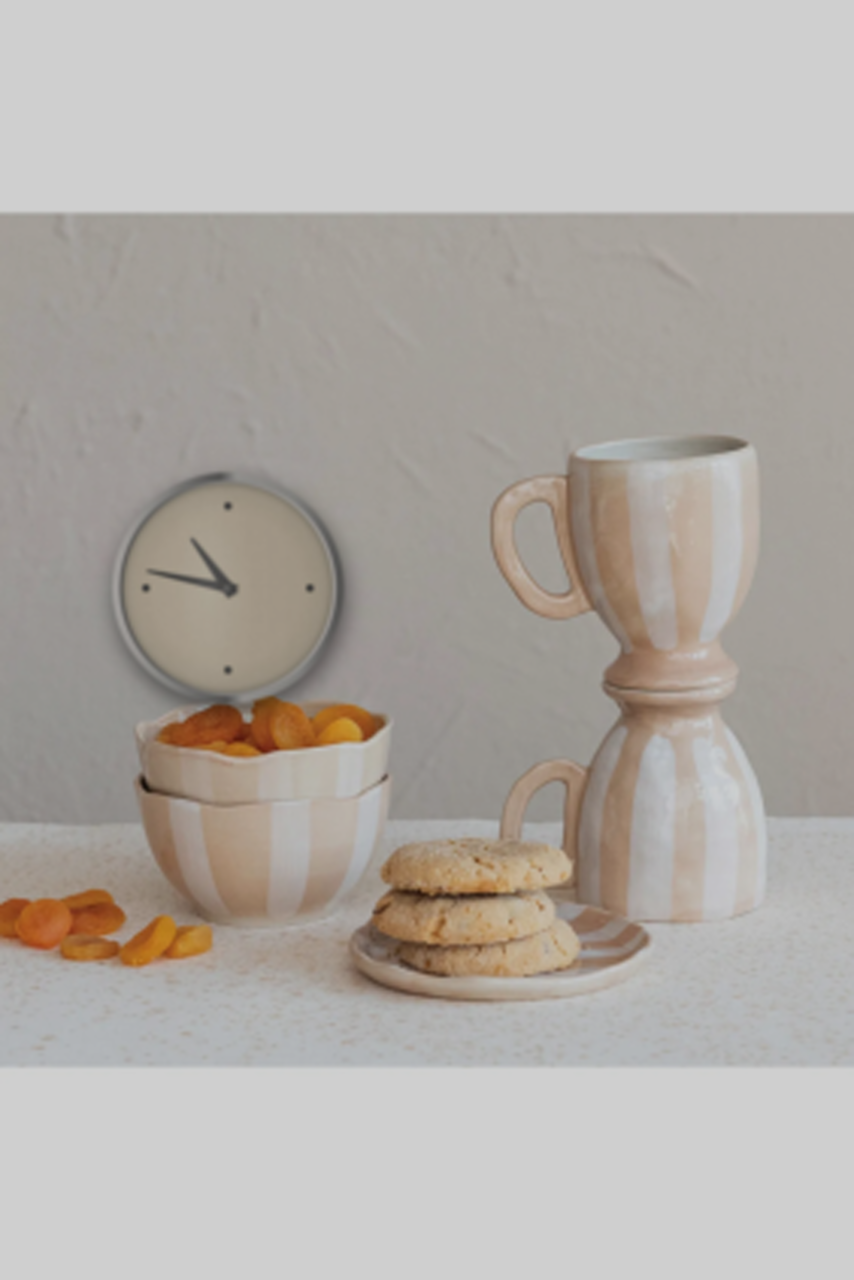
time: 10:47
